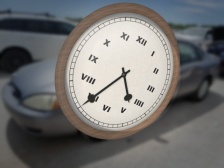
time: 4:35
